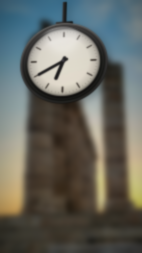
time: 6:40
